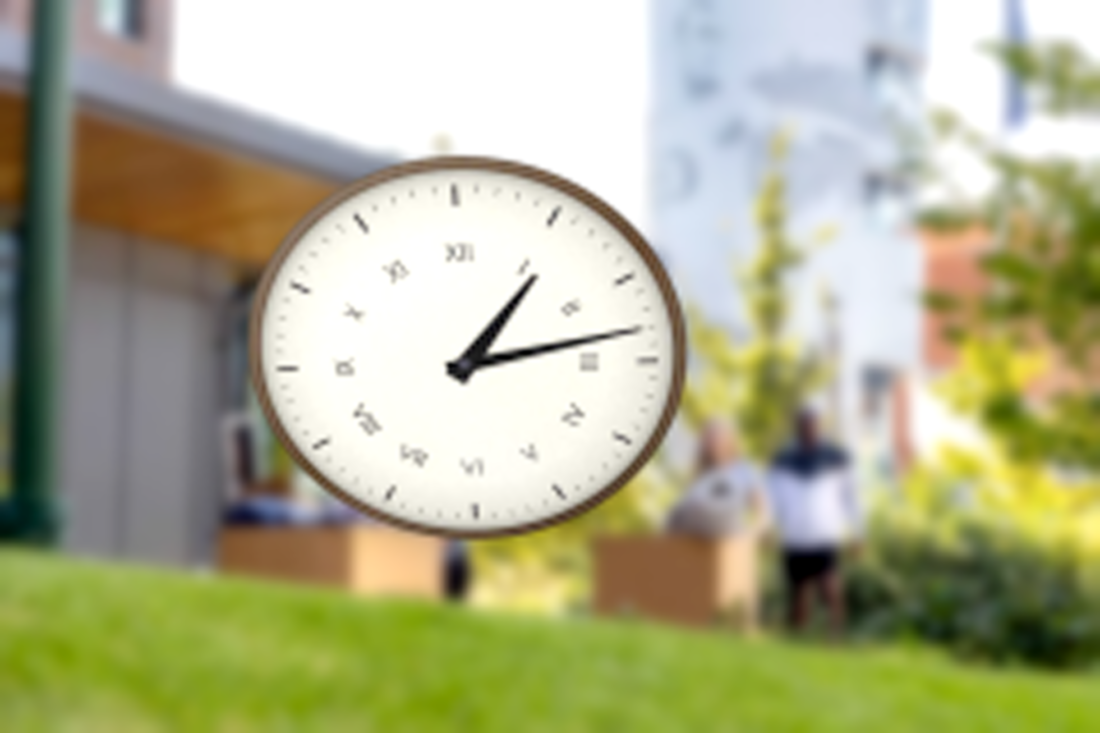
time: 1:13
